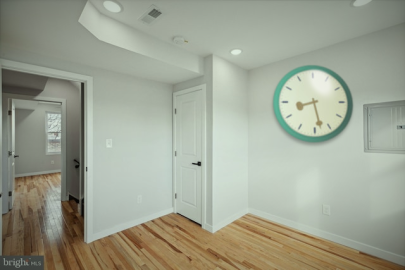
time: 8:28
